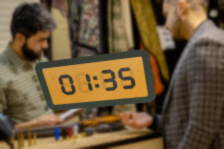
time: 1:35
